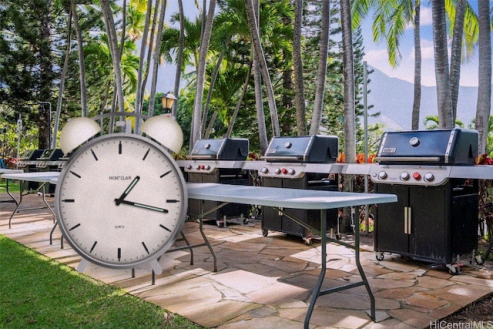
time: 1:17
